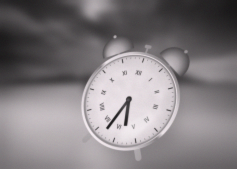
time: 5:33
